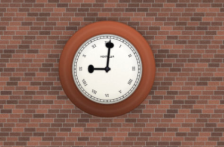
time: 9:01
